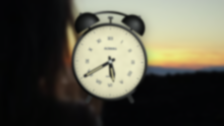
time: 5:40
